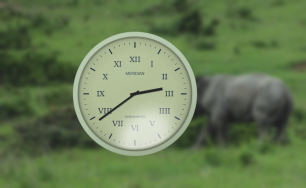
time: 2:39
